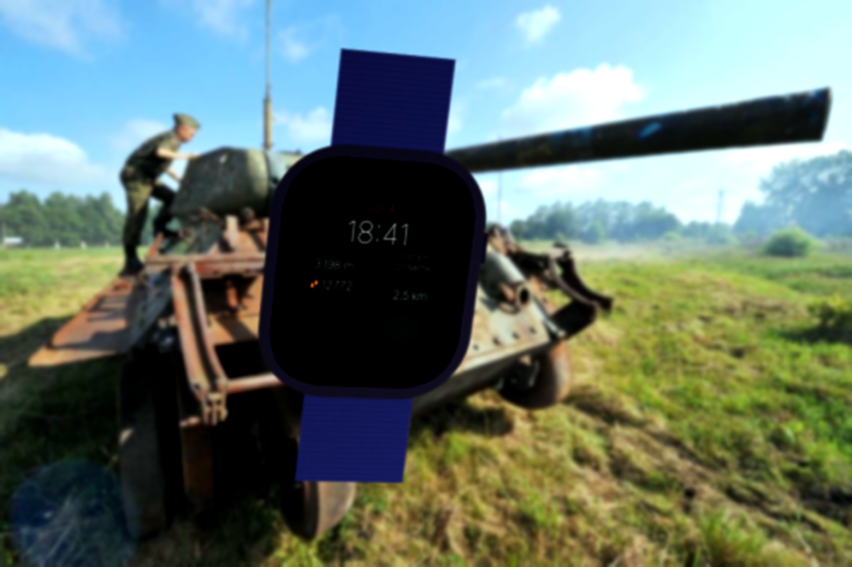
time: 18:41
